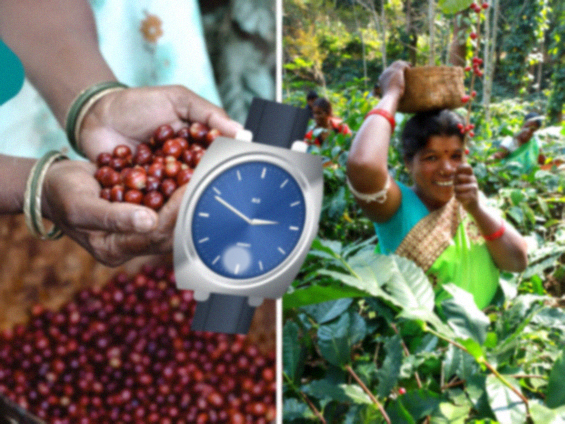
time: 2:49
